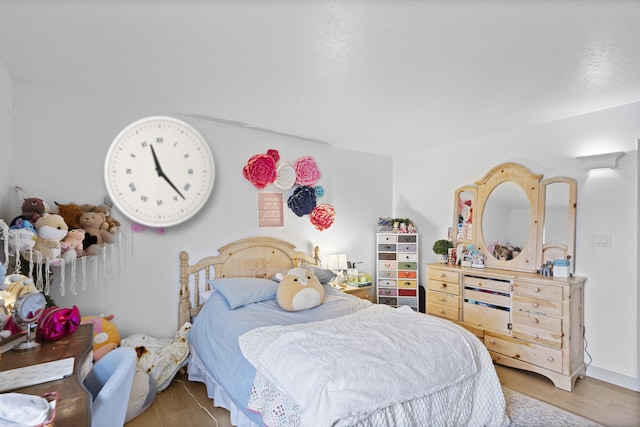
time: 11:23
